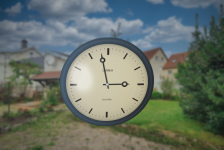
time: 2:58
